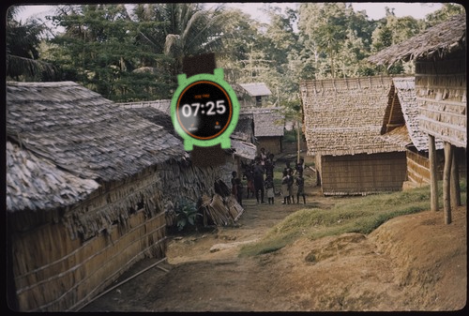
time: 7:25
